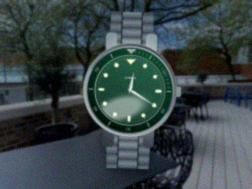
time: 12:20
